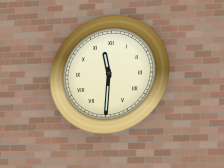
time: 11:30
